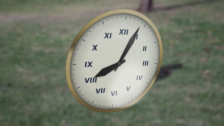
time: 8:04
